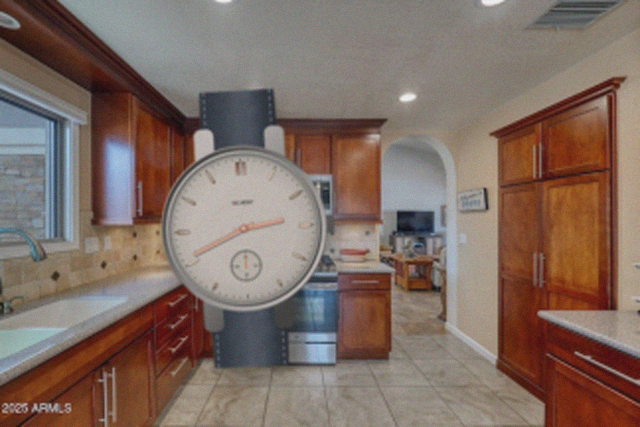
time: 2:41
